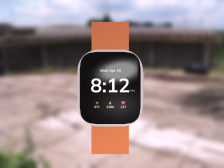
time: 8:12
